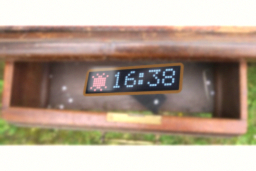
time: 16:38
